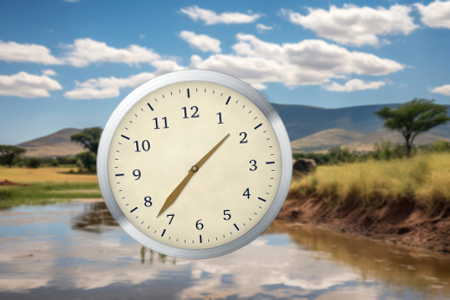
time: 1:37
